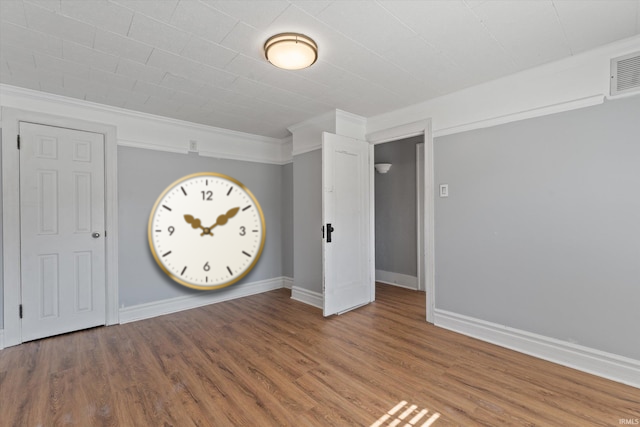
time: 10:09
